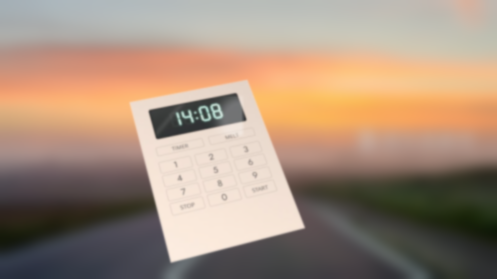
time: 14:08
